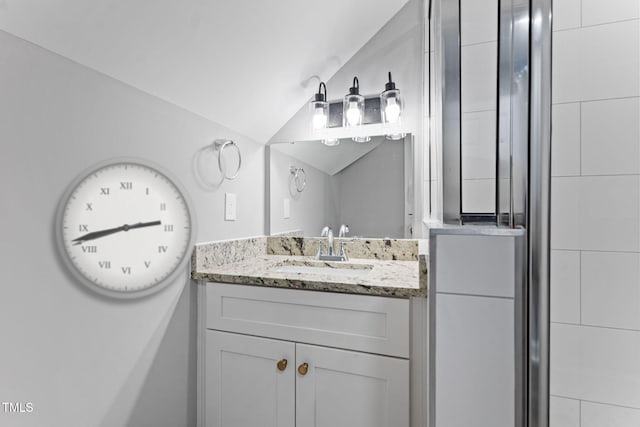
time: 2:42:42
